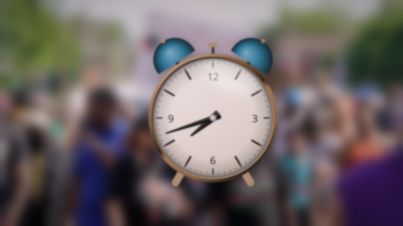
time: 7:42
